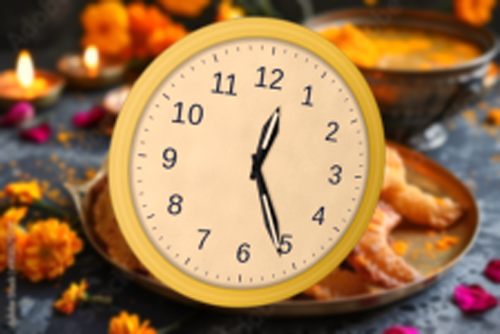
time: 12:26
